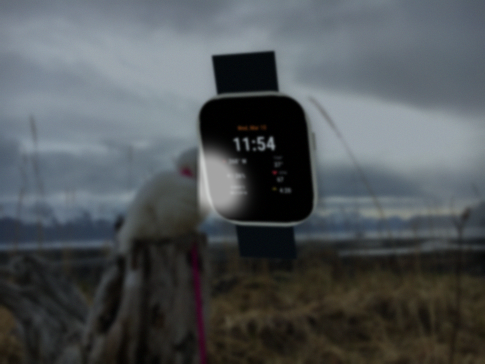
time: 11:54
